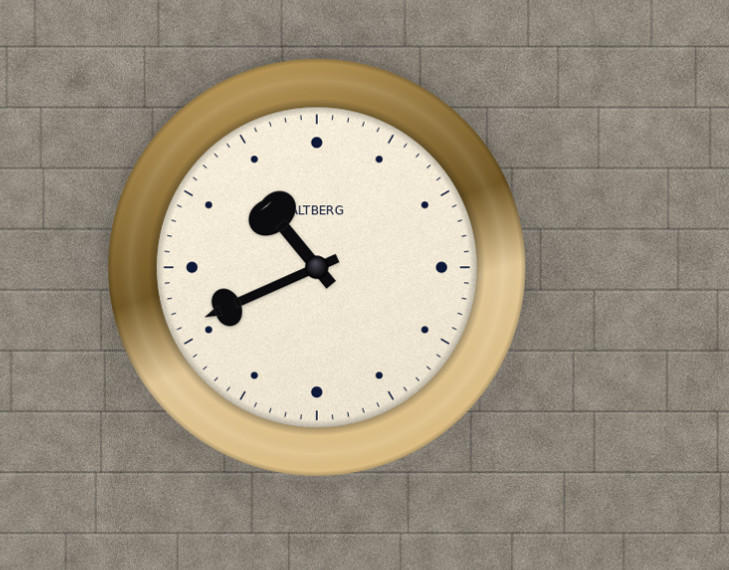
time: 10:41
